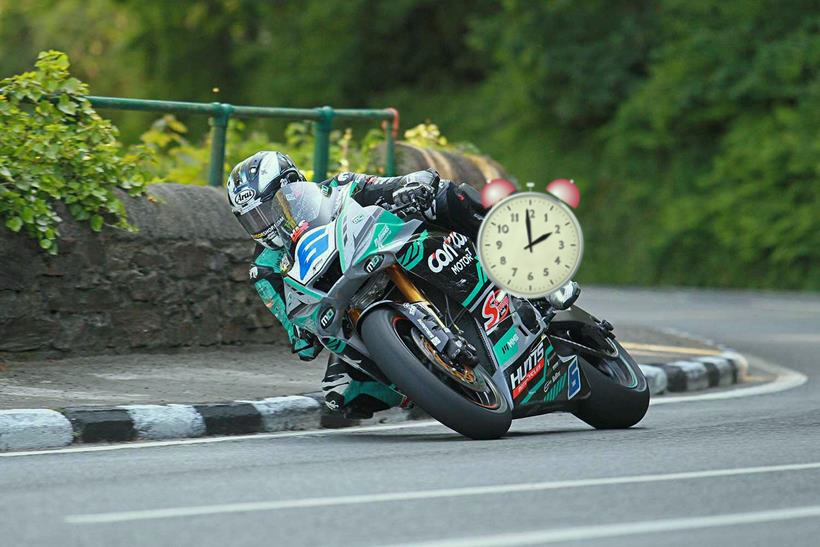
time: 1:59
